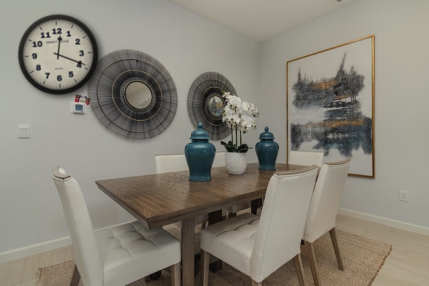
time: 12:19
